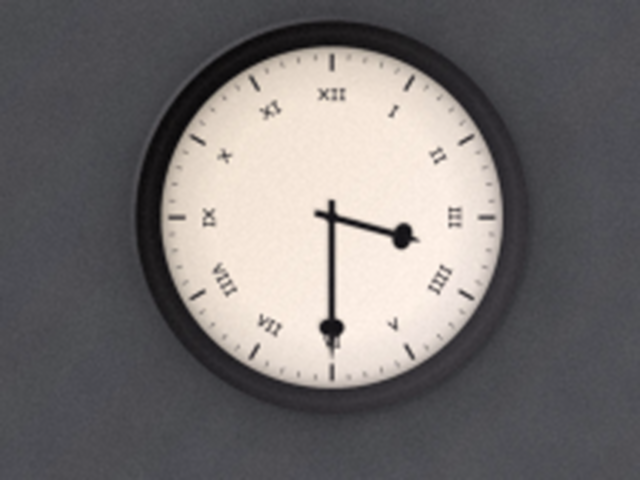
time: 3:30
